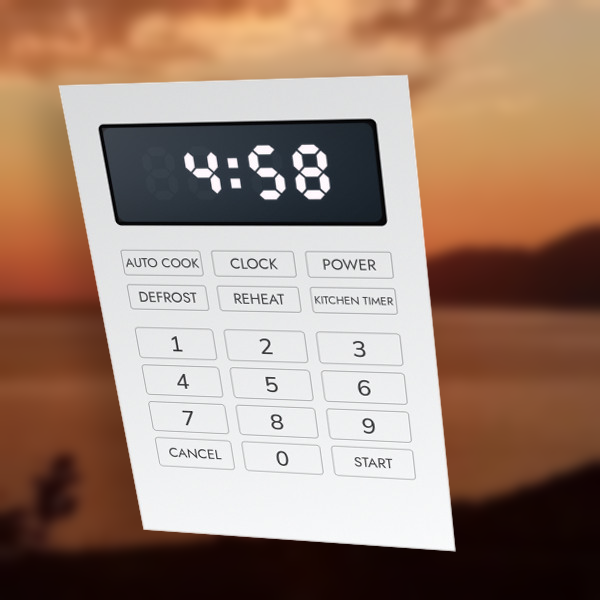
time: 4:58
